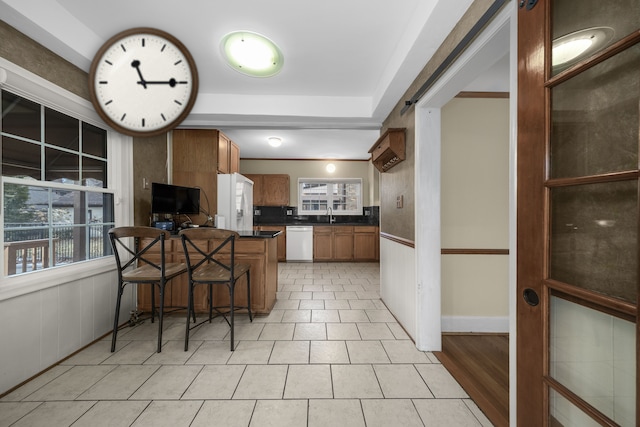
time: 11:15
